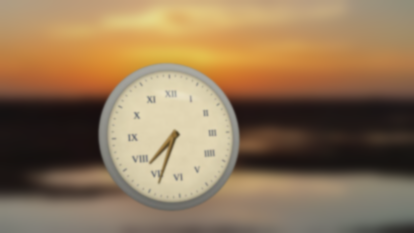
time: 7:34
